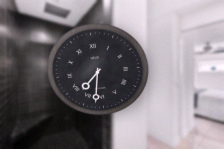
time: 7:32
